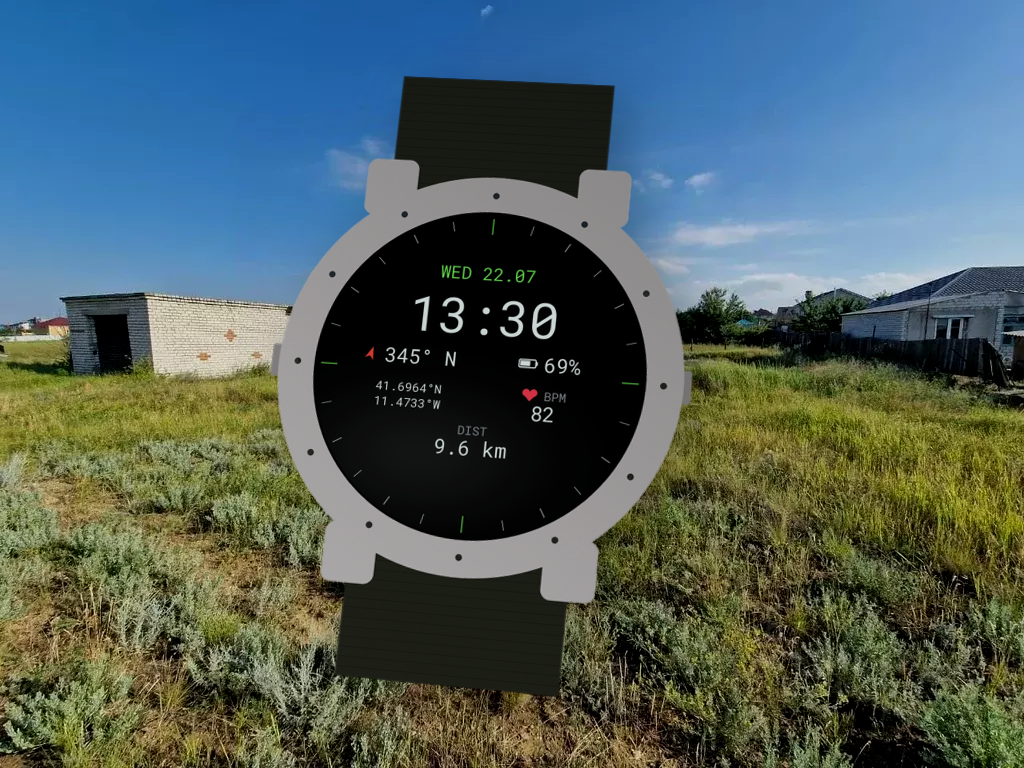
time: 13:30
